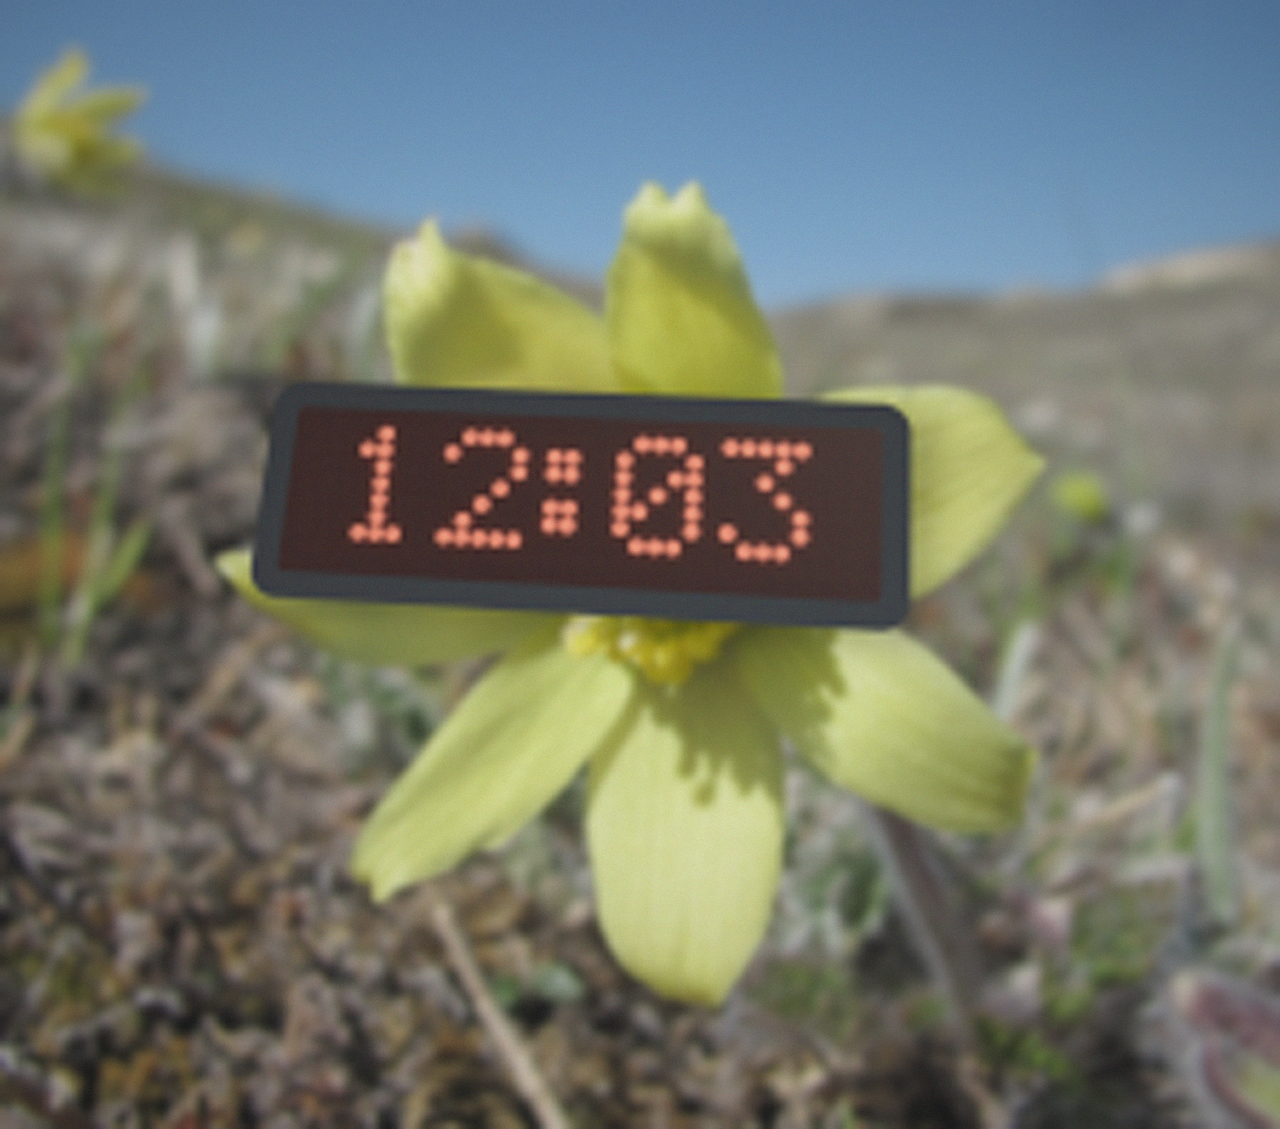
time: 12:03
